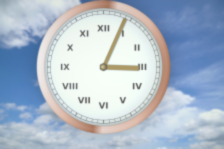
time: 3:04
